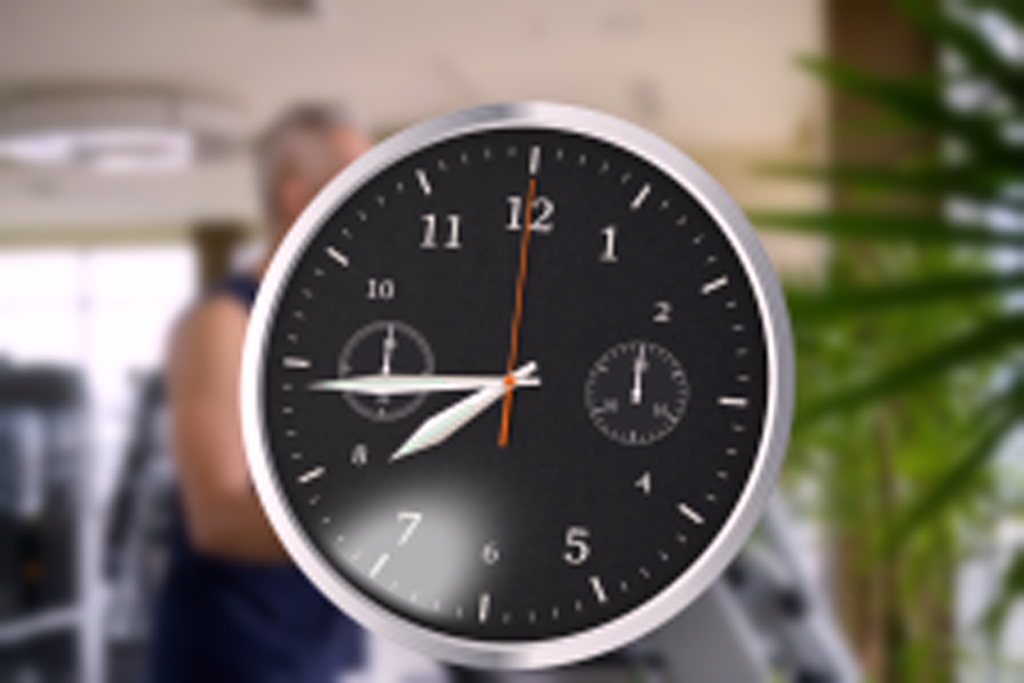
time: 7:44
